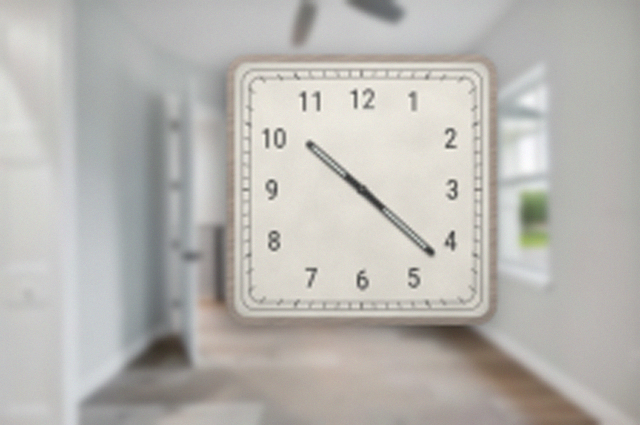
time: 10:22
